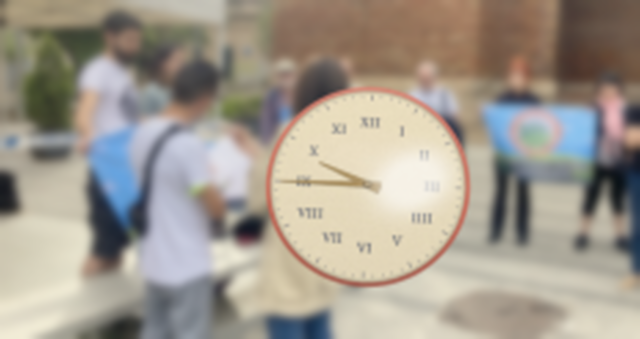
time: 9:45
